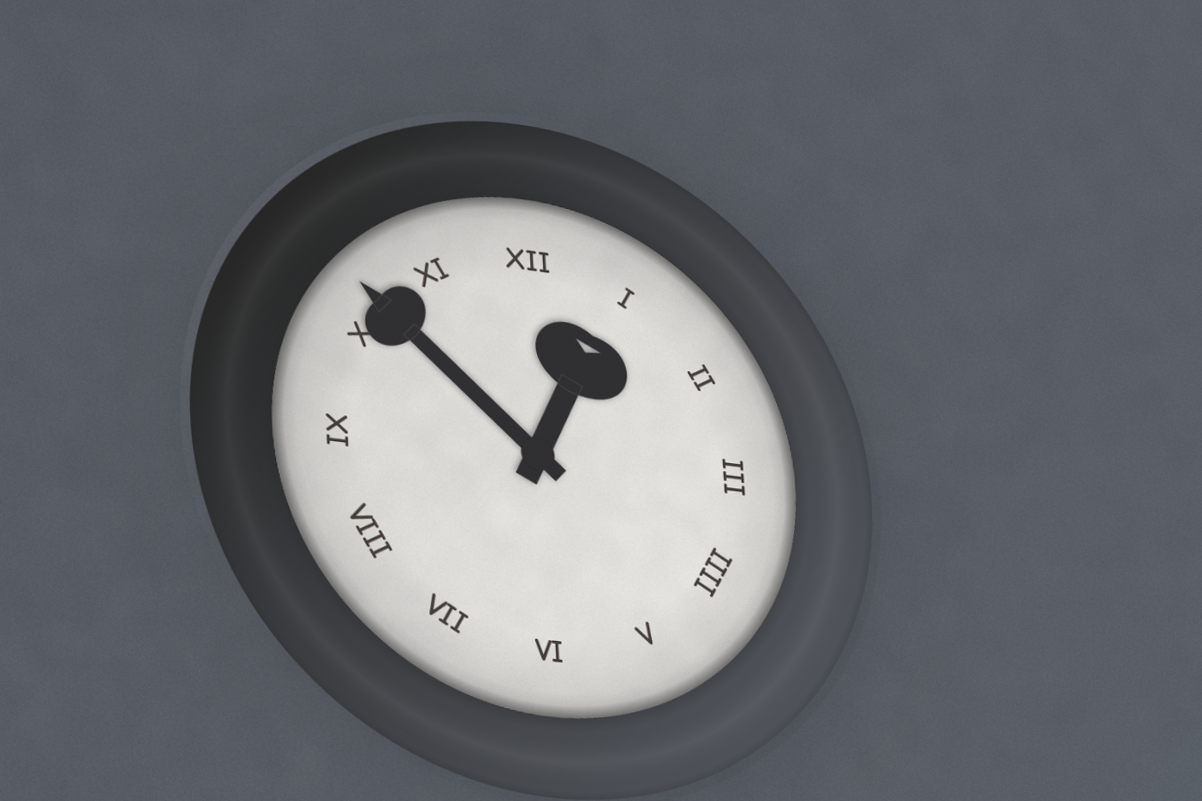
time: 12:52
